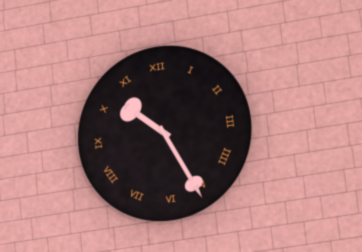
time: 10:26
